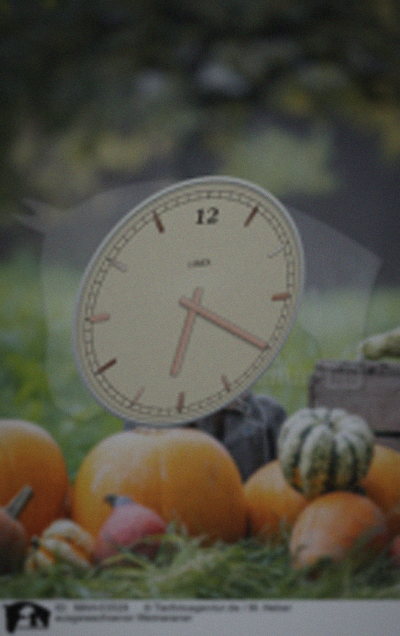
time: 6:20
